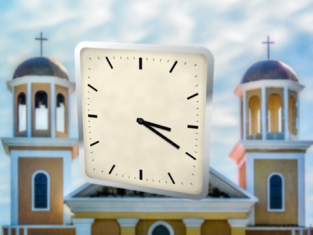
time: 3:20
